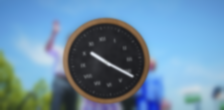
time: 10:21
